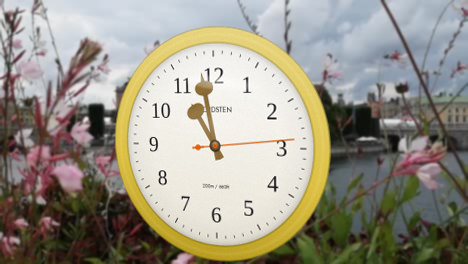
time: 10:58:14
